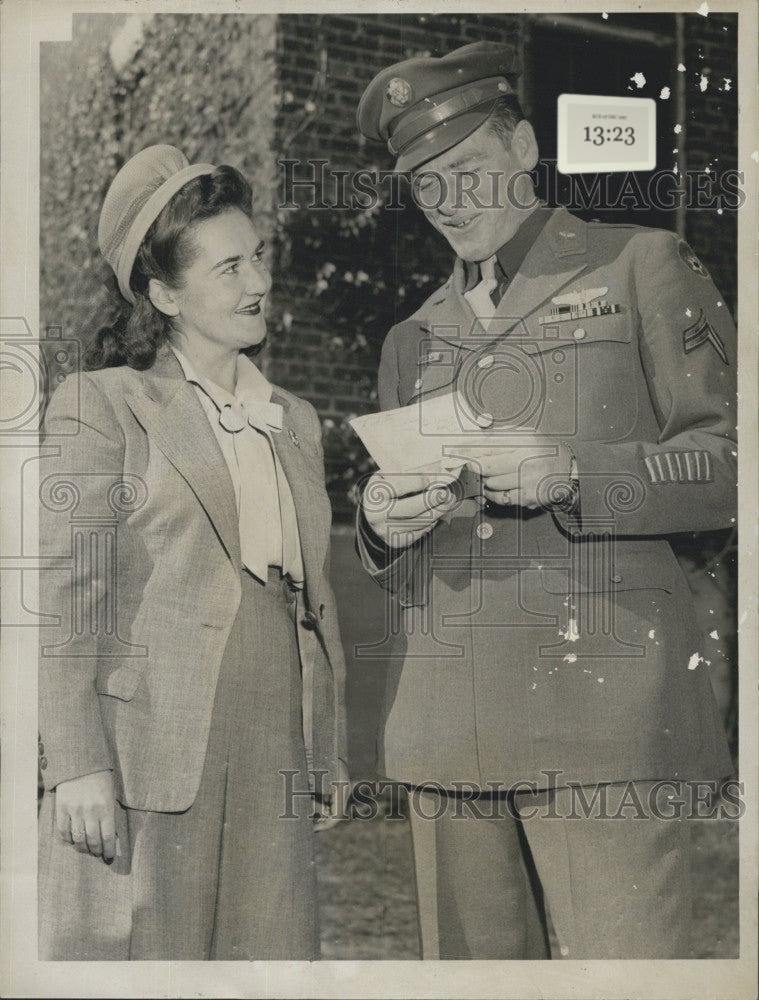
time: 13:23
